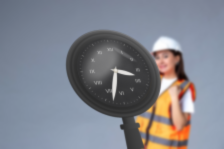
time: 3:33
